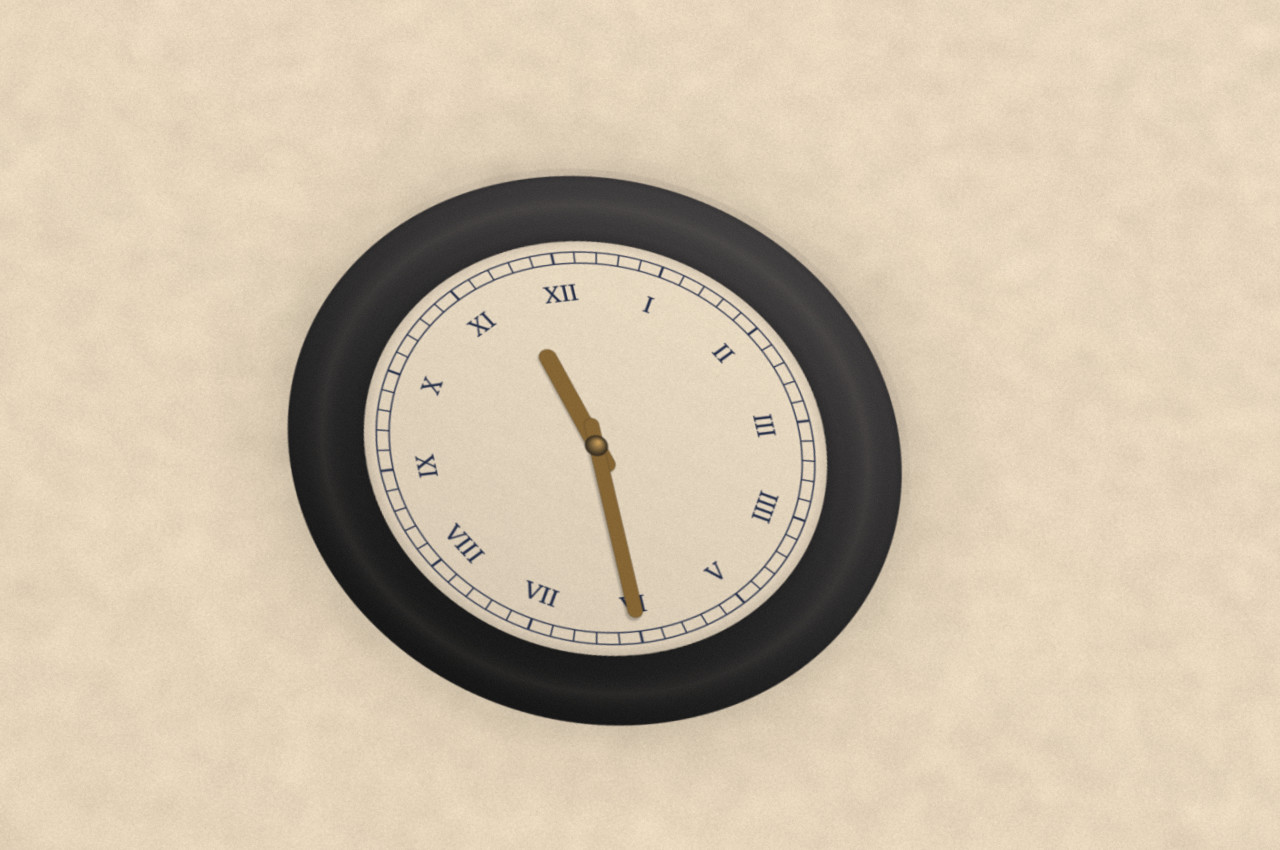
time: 11:30
